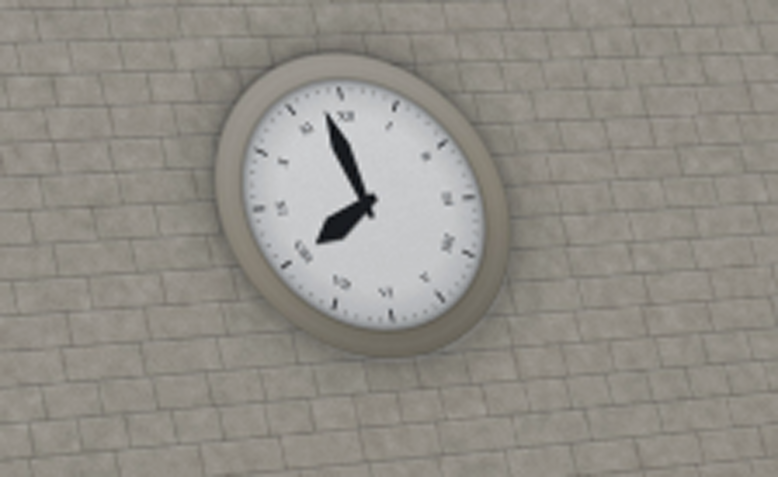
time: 7:58
